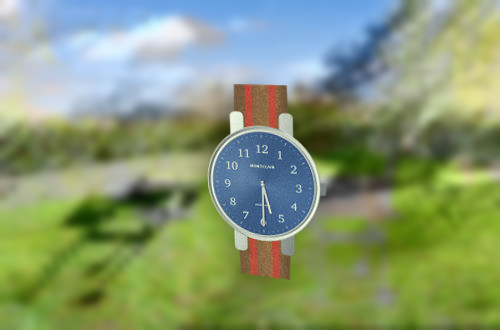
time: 5:30
